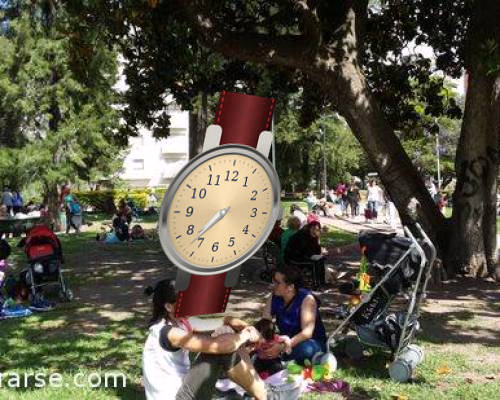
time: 7:37
